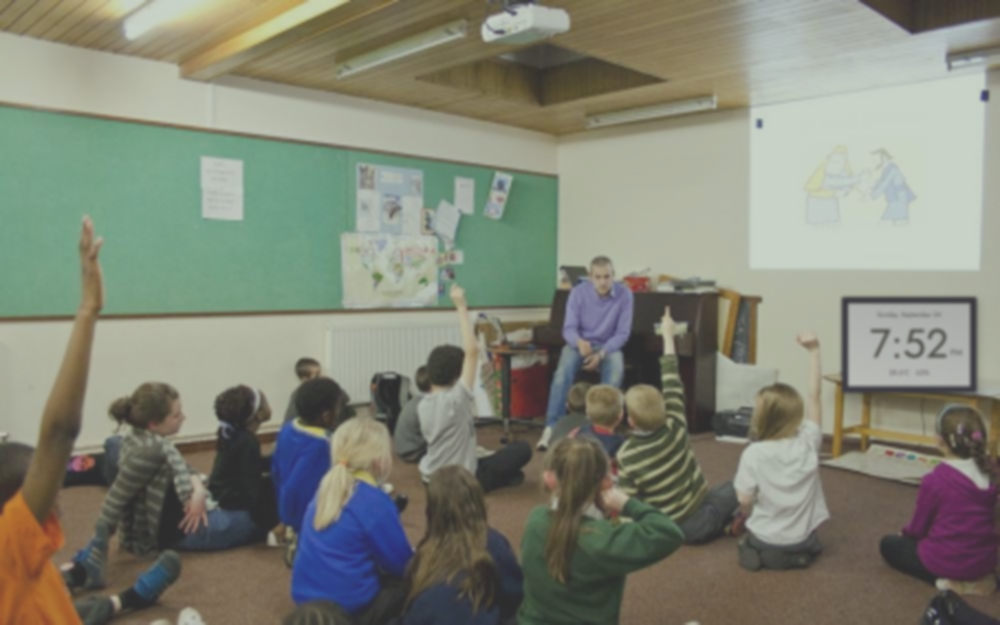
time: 7:52
